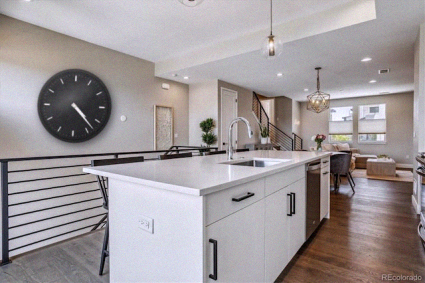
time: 4:23
